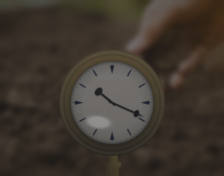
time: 10:19
